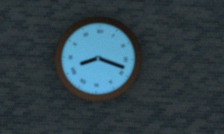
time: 8:18
